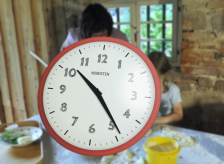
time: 10:24
